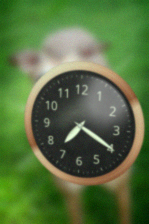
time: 7:20
